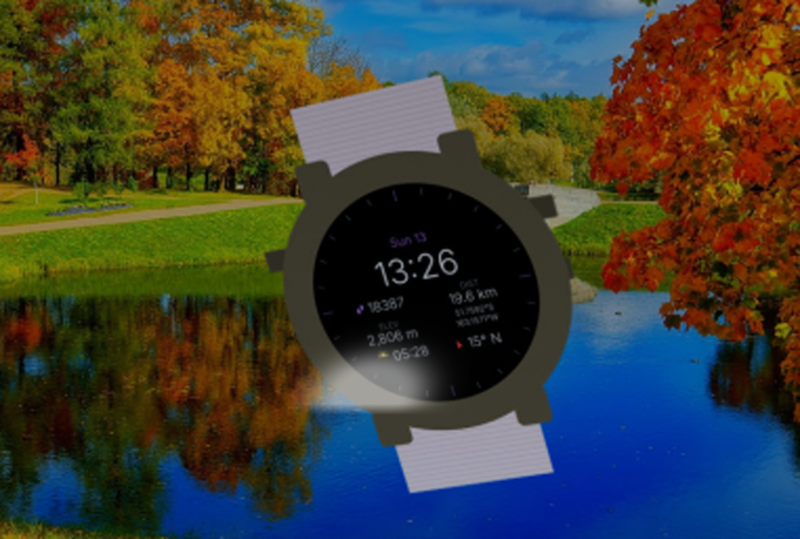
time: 13:26
